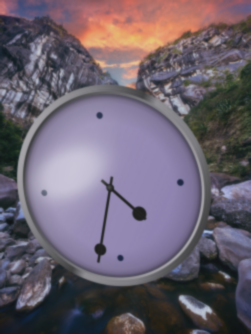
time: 4:33
